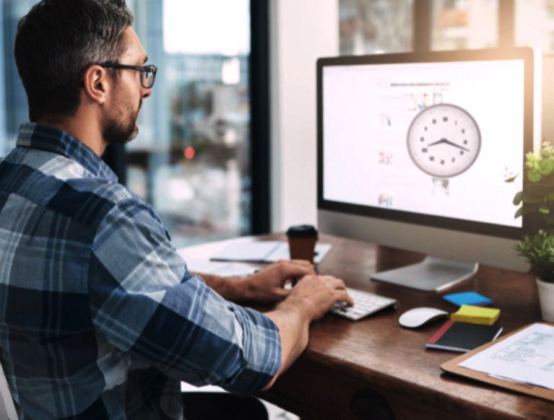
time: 8:18
